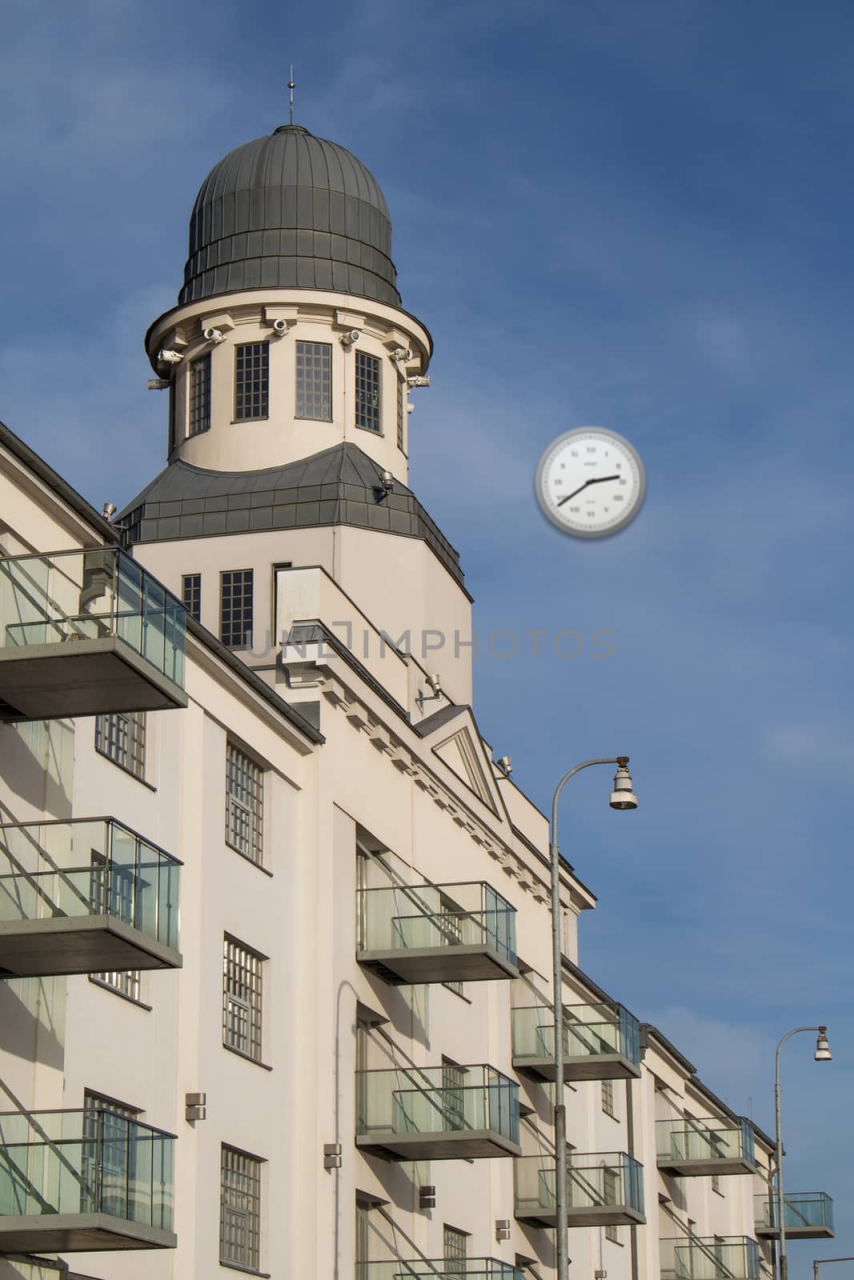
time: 2:39
